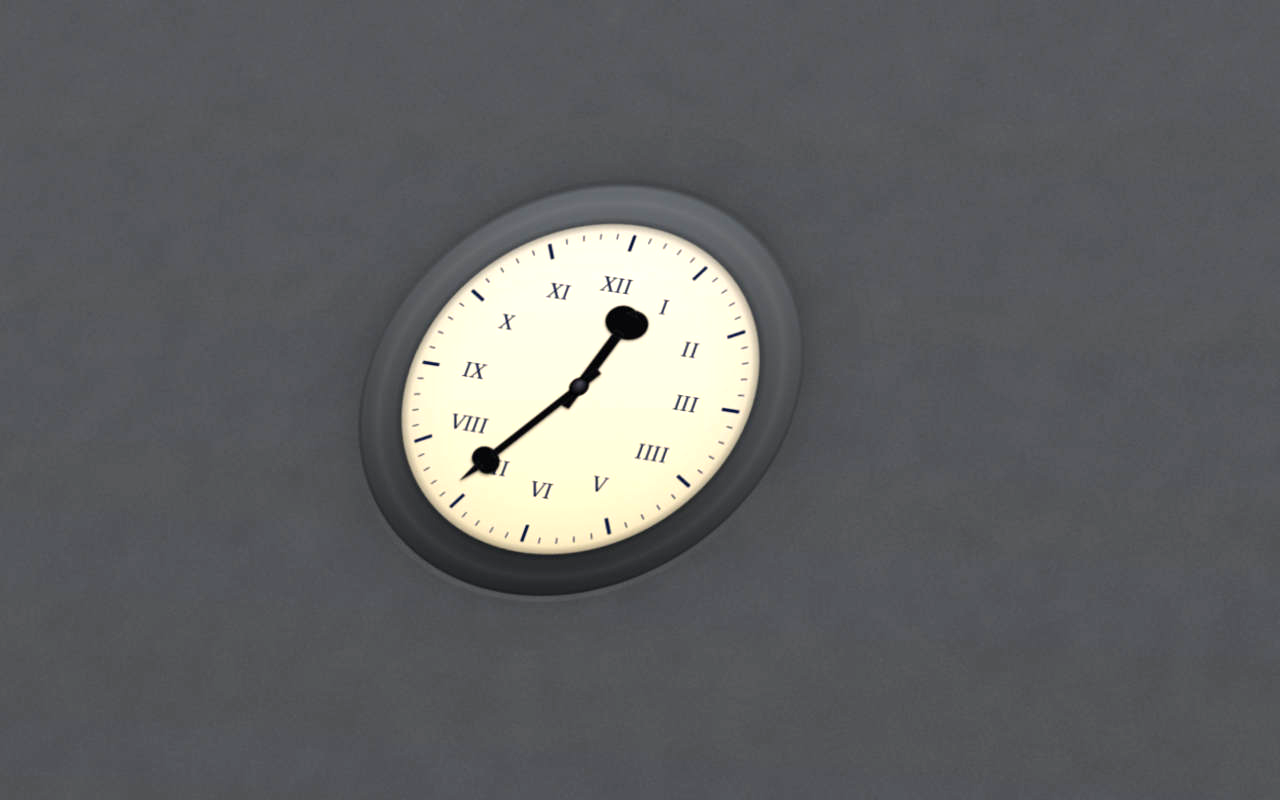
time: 12:36
